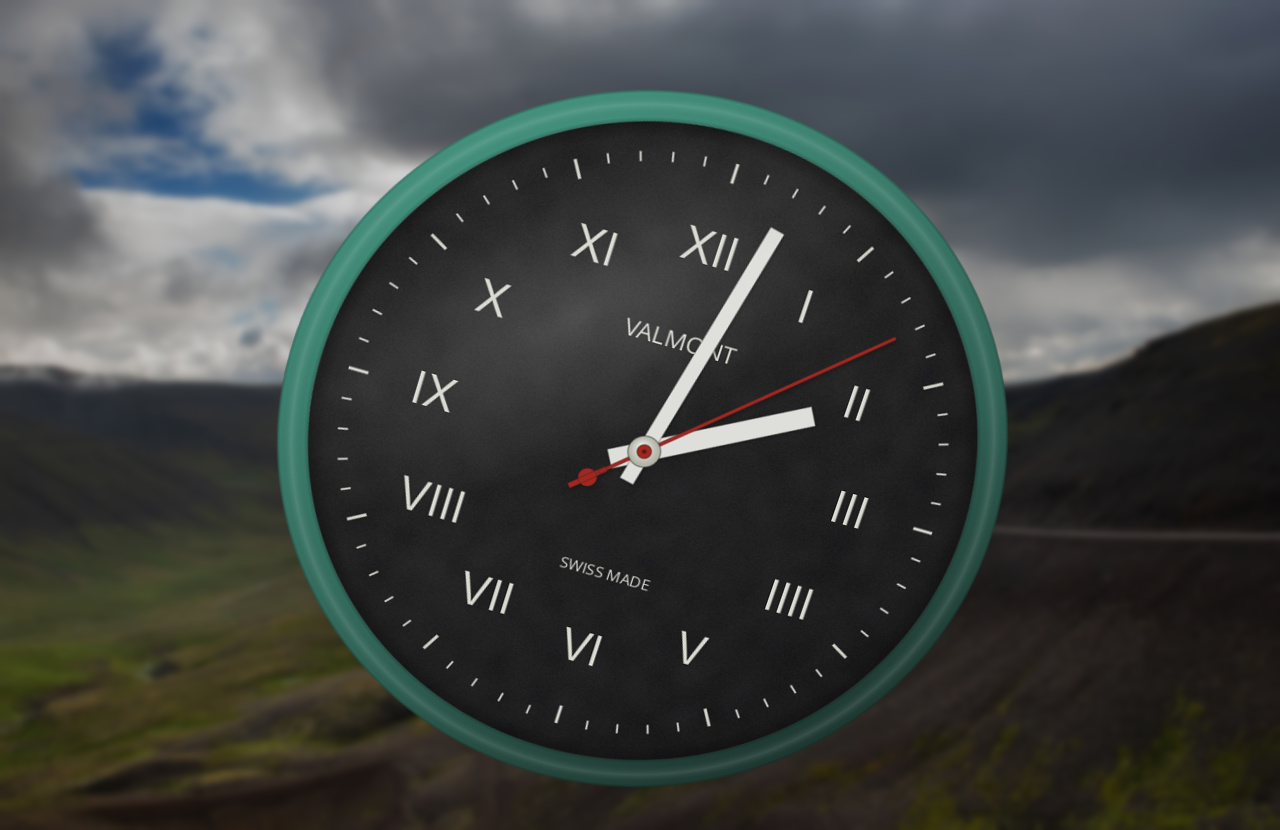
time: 2:02:08
